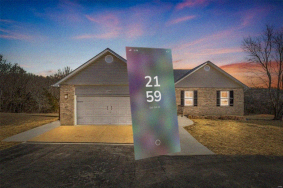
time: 21:59
